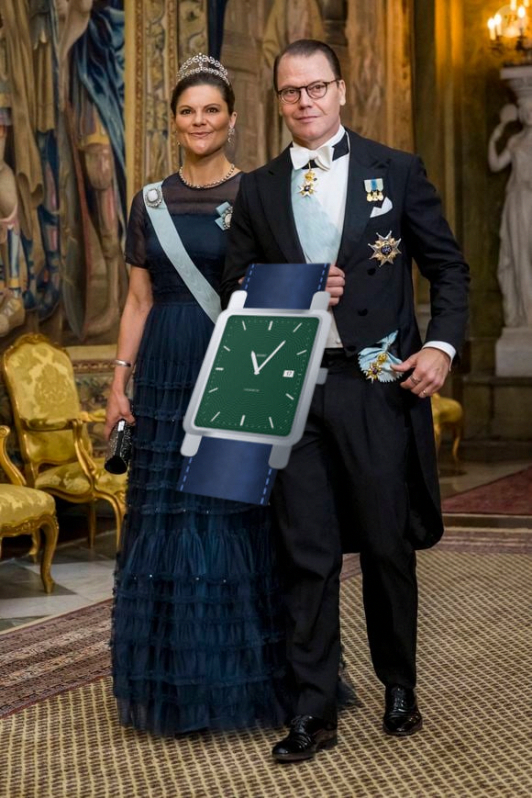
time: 11:05
